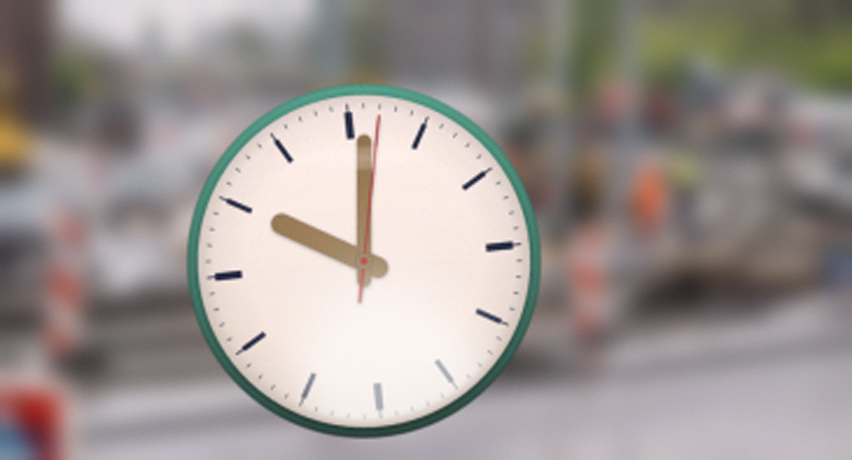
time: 10:01:02
